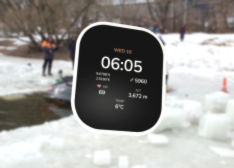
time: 6:05
